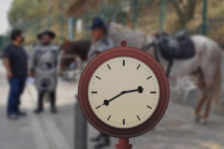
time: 2:40
